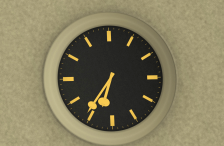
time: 6:36
